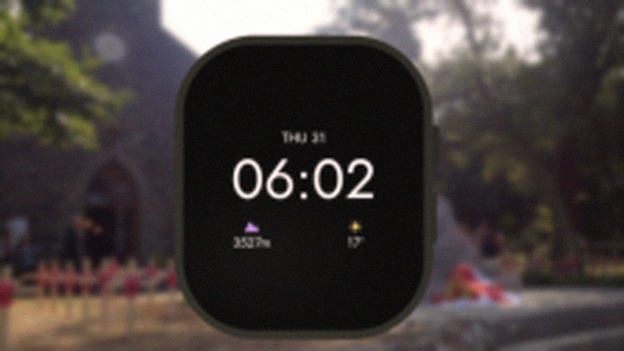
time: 6:02
